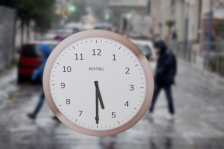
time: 5:30
